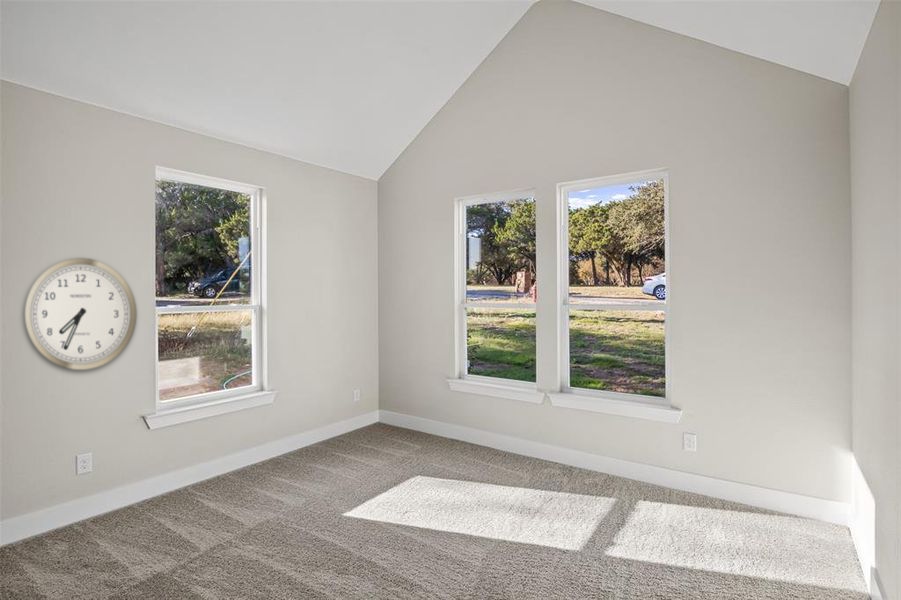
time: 7:34
